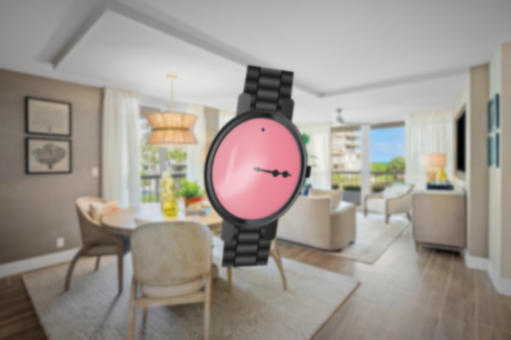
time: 3:16
